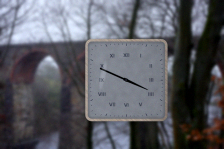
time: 3:49
